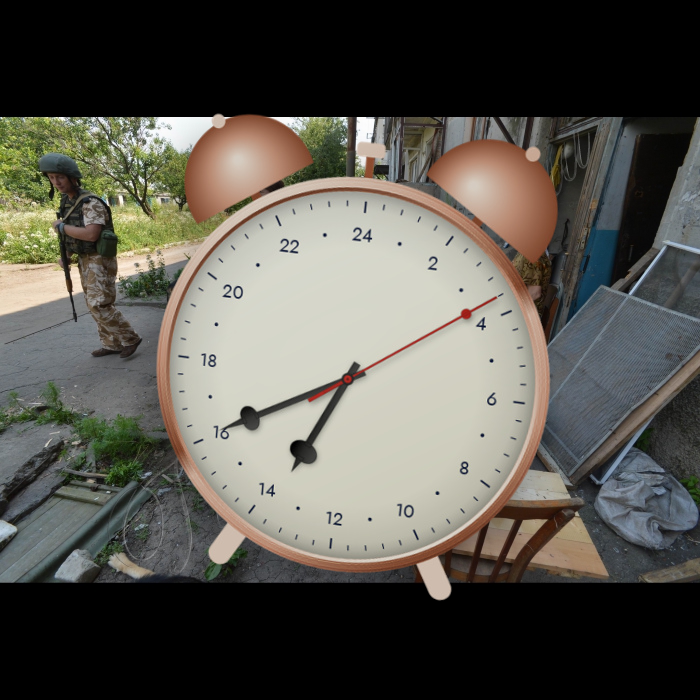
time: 13:40:09
